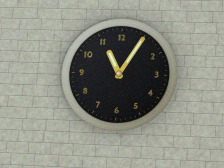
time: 11:05
